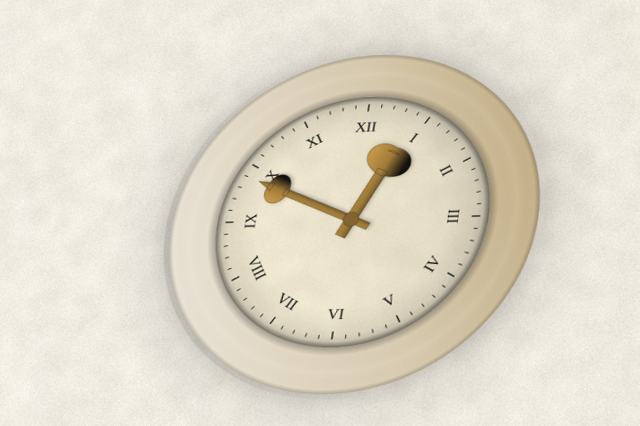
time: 12:49
